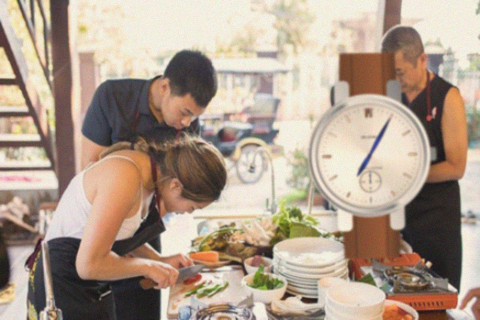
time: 7:05
